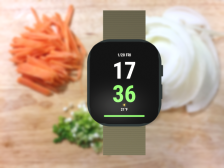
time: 17:36
